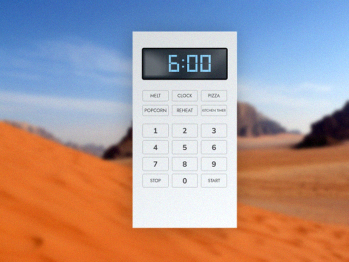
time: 6:00
